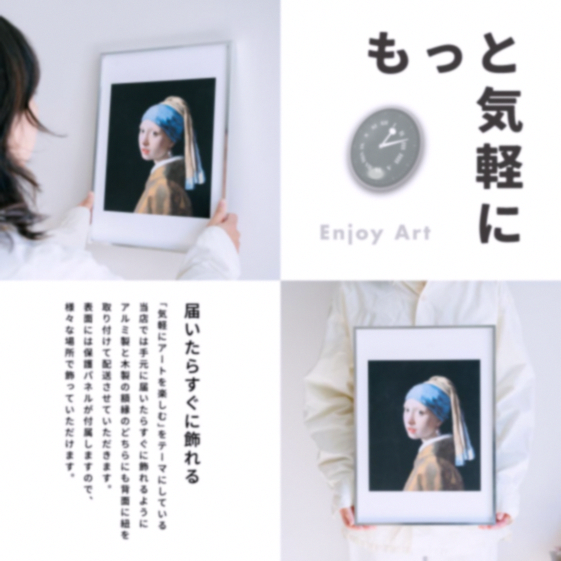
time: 1:13
